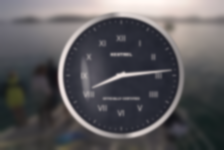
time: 8:14
